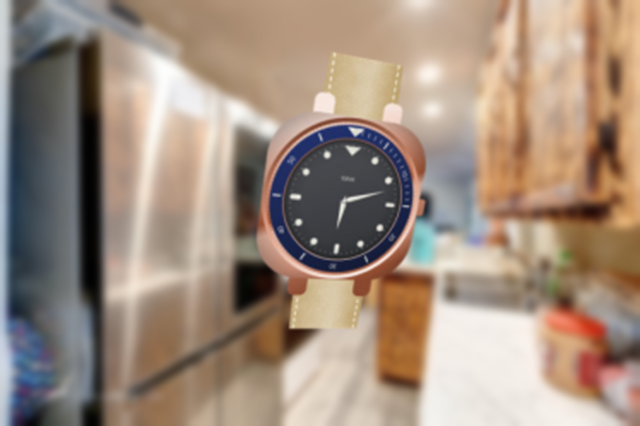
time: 6:12
